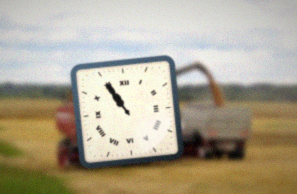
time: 10:55
